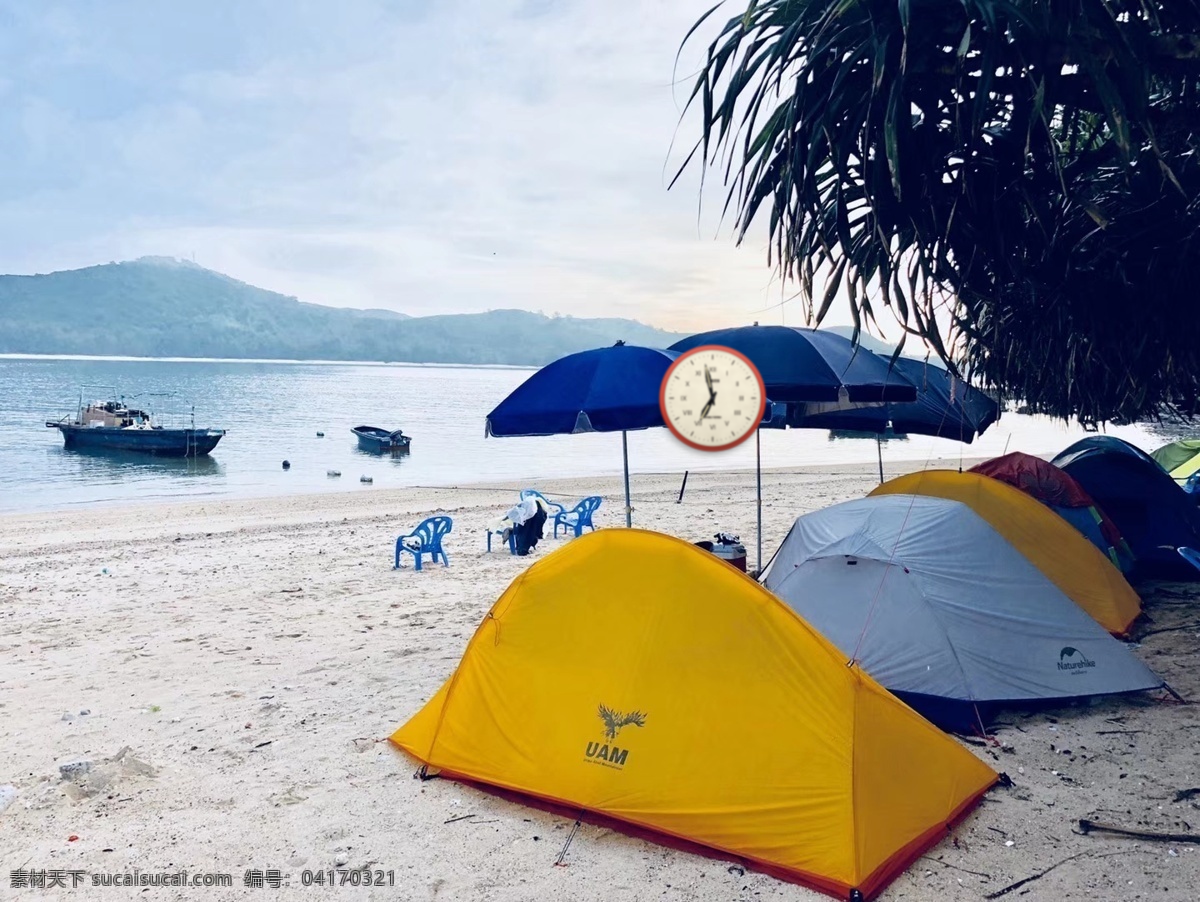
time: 6:58
